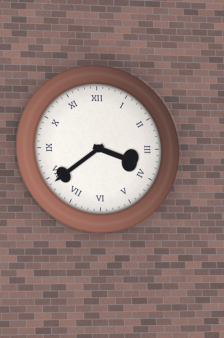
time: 3:39
